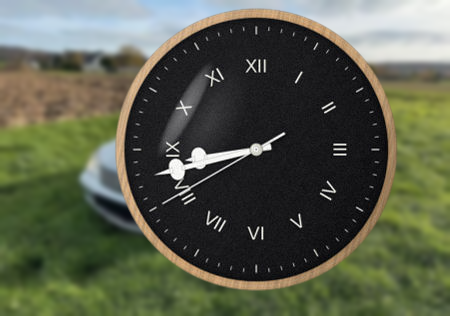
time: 8:42:40
